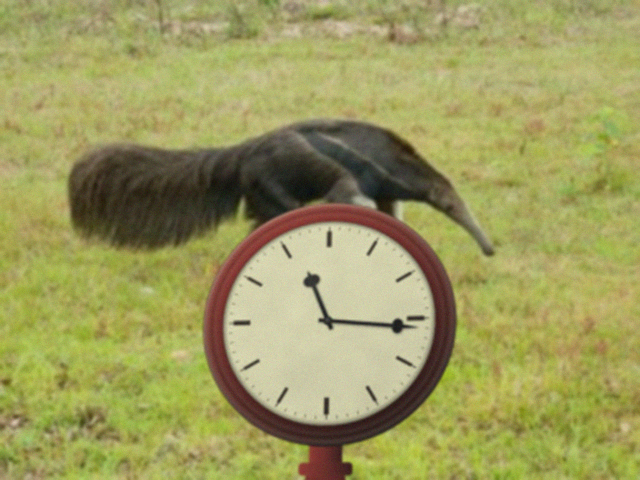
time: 11:16
